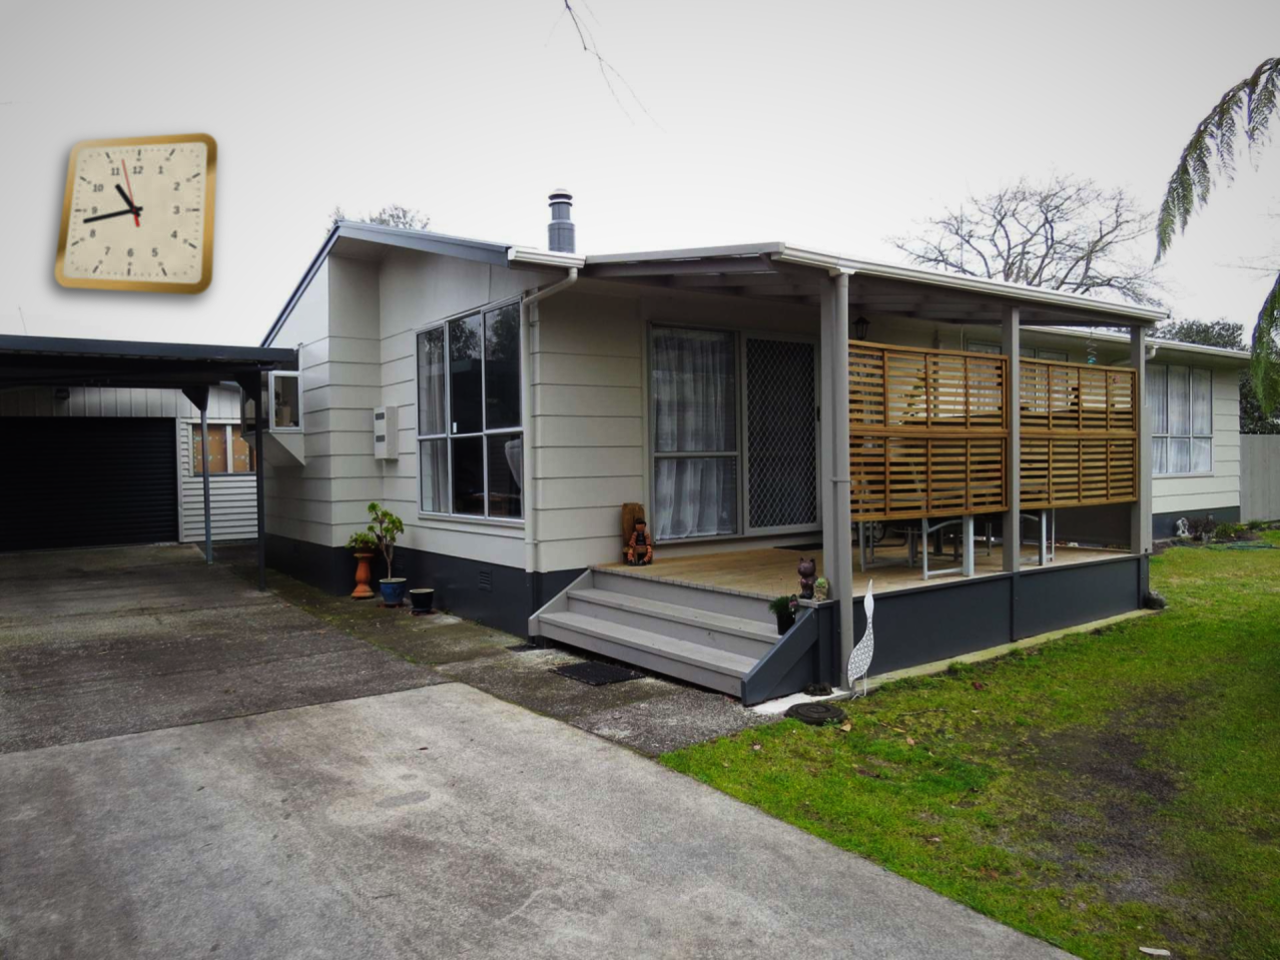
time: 10:42:57
